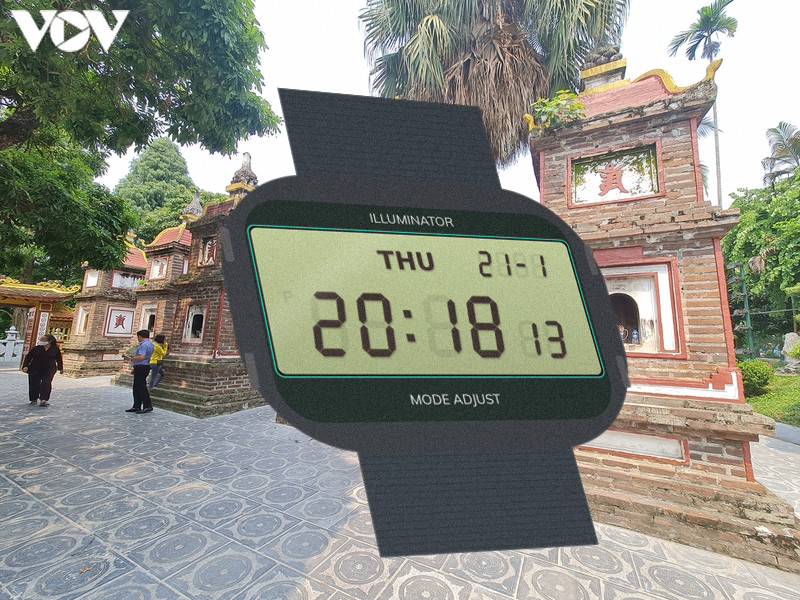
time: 20:18:13
